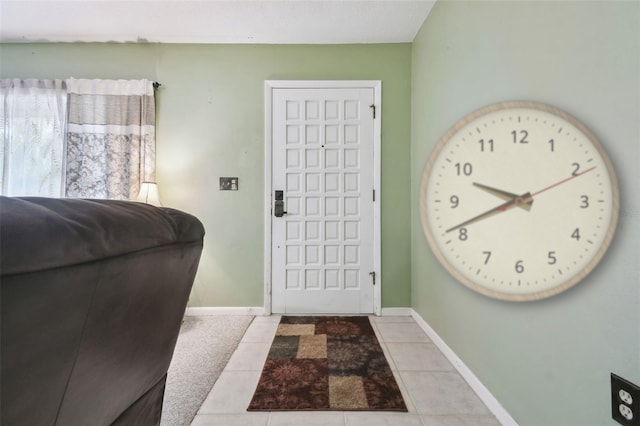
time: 9:41:11
